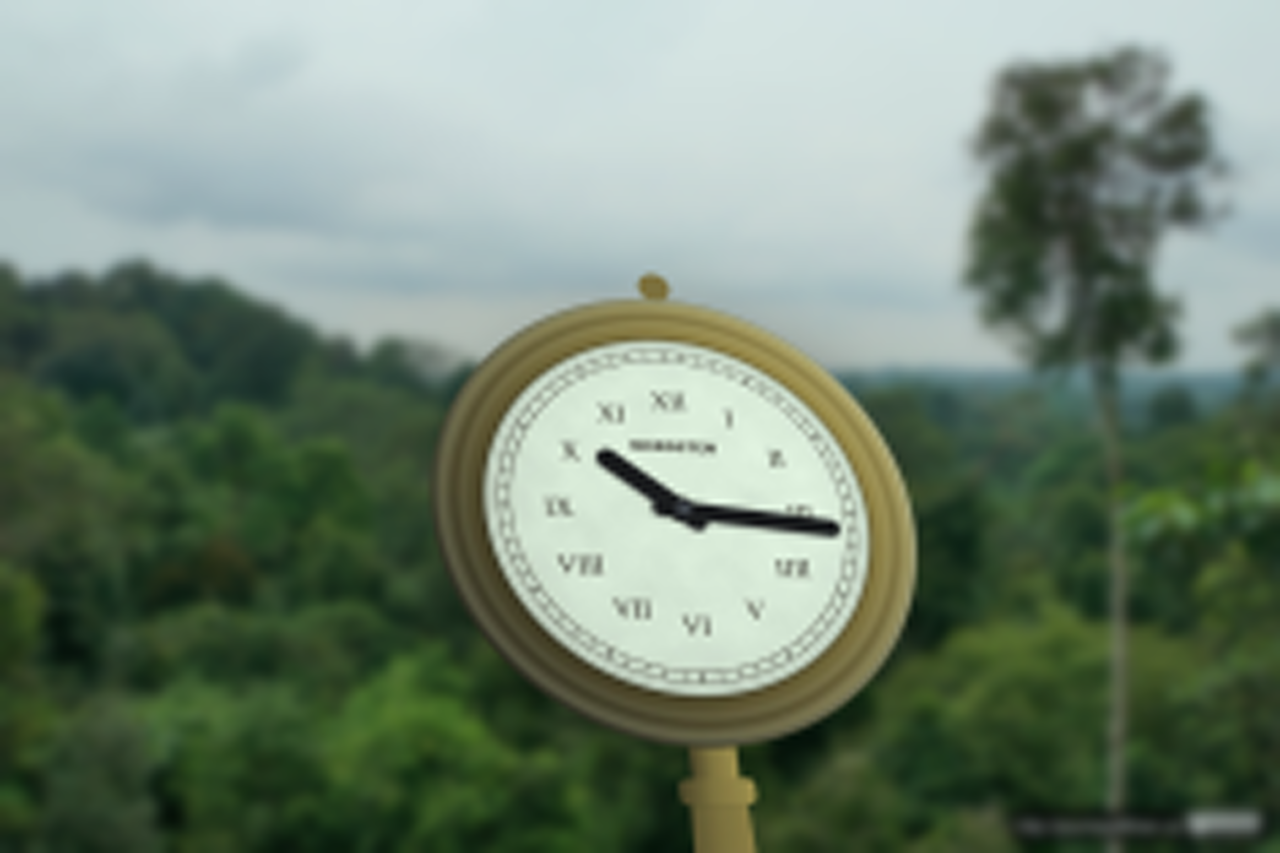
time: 10:16
